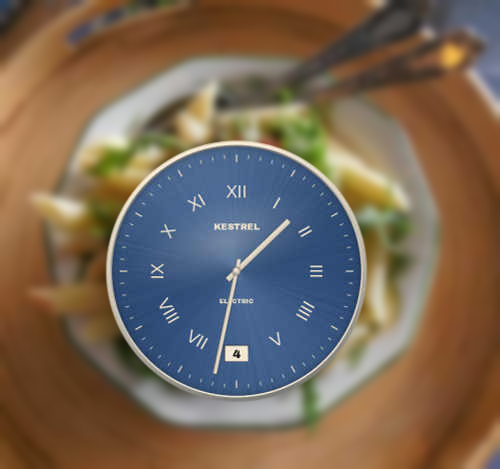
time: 1:32
